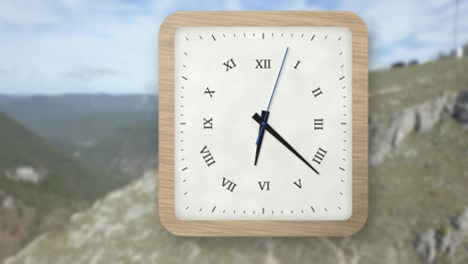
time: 6:22:03
